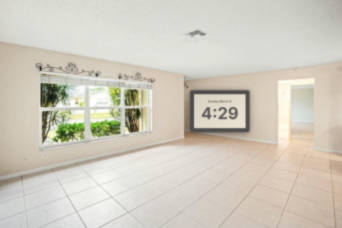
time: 4:29
